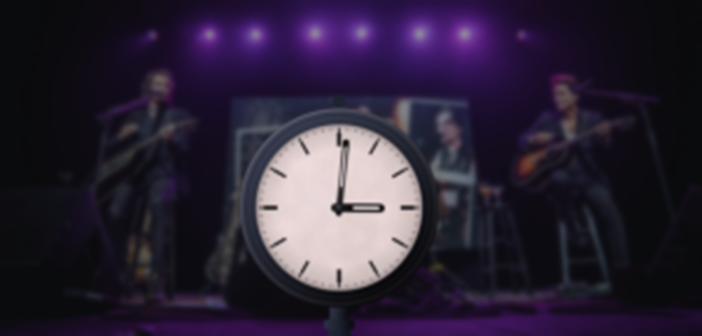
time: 3:01
